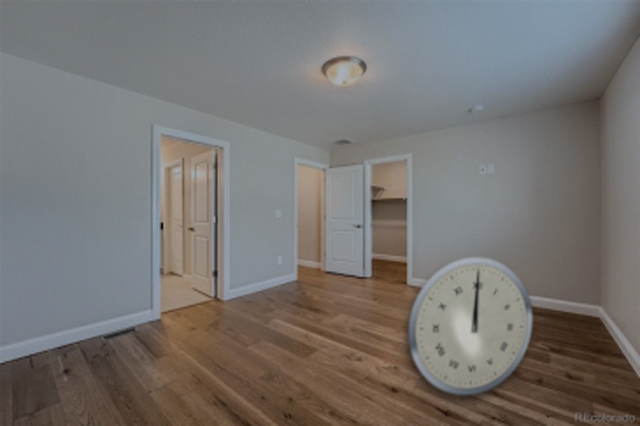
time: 12:00
